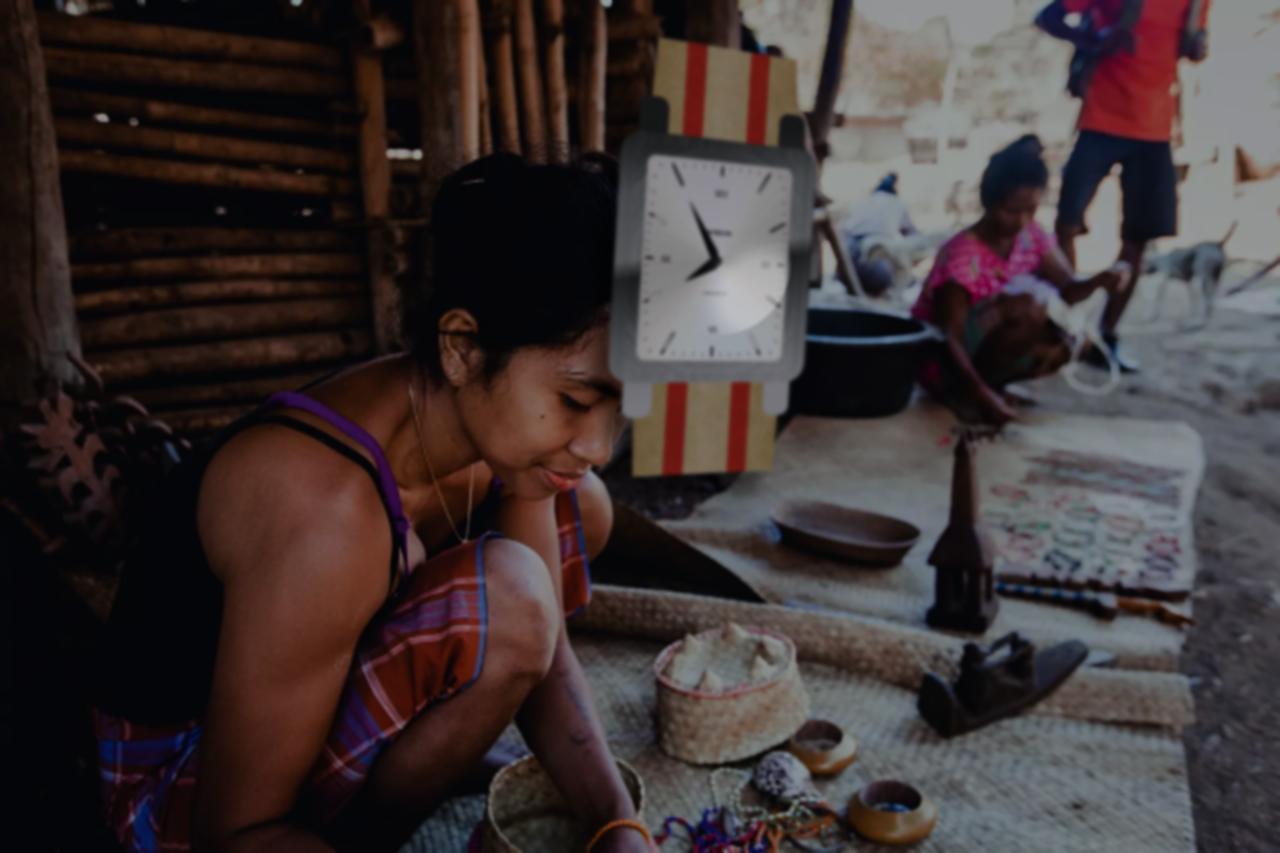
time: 7:55
